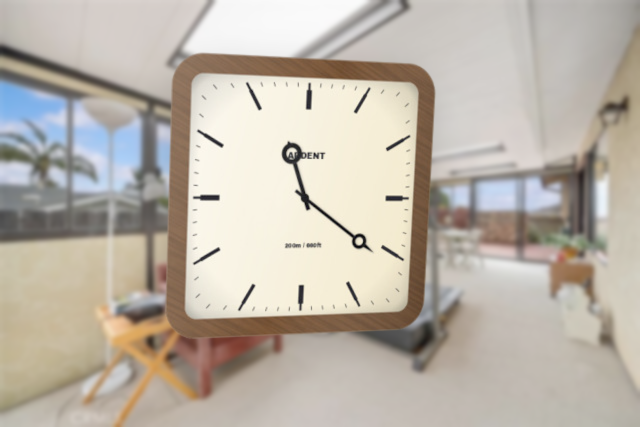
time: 11:21
